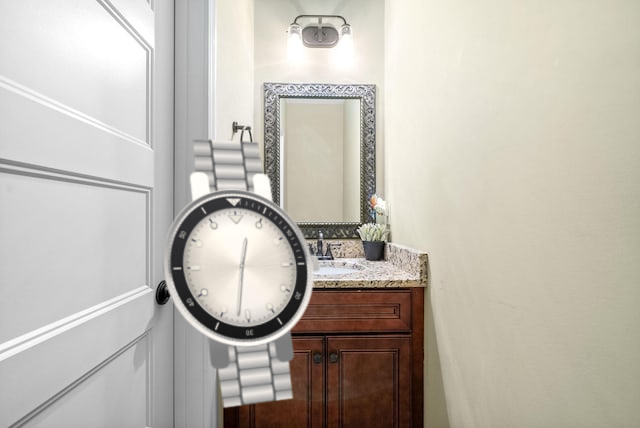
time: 12:32
